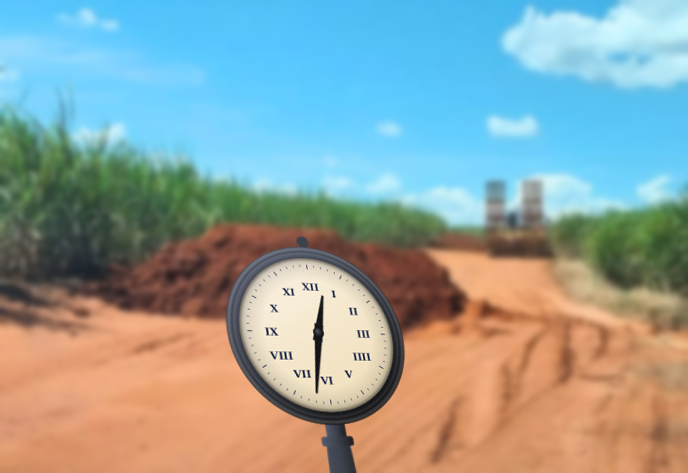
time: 12:32
